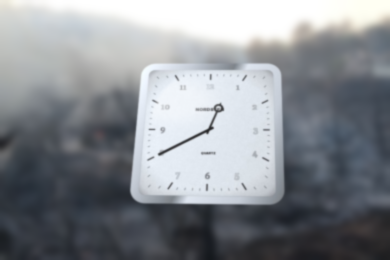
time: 12:40
